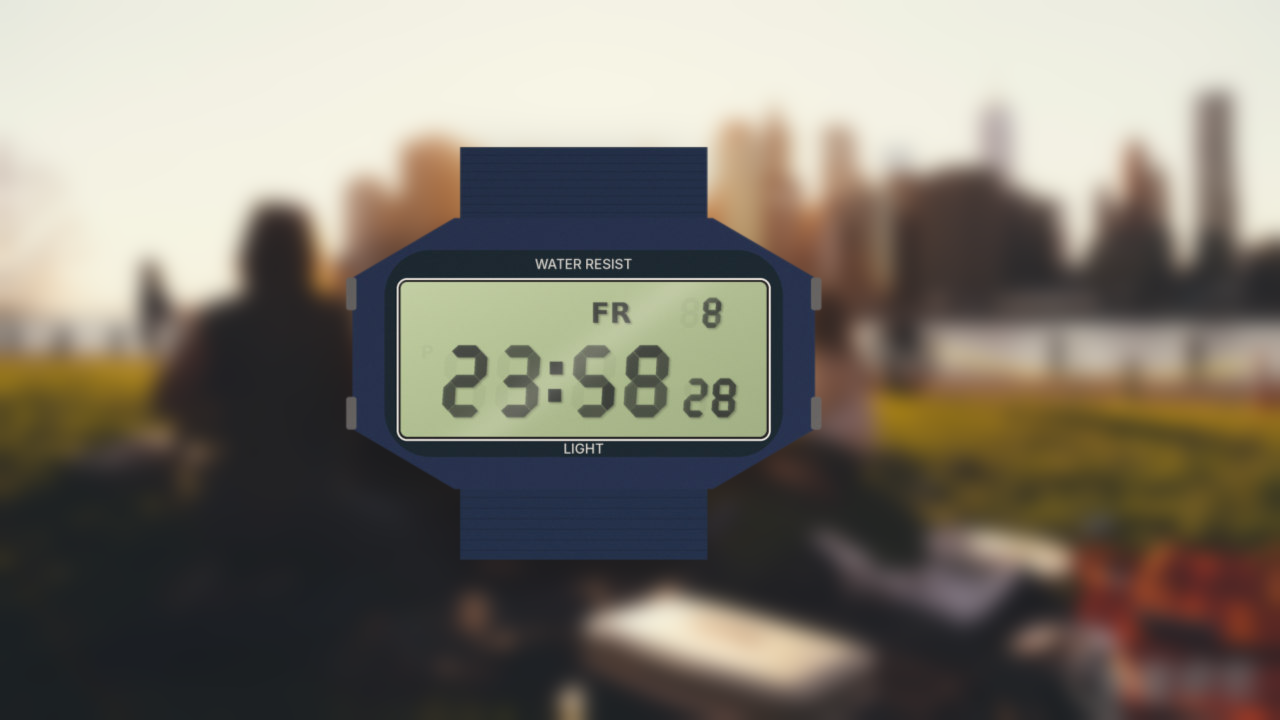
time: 23:58:28
